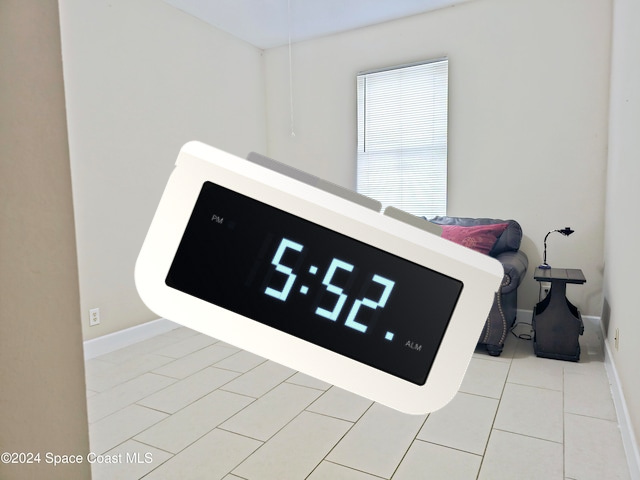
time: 5:52
